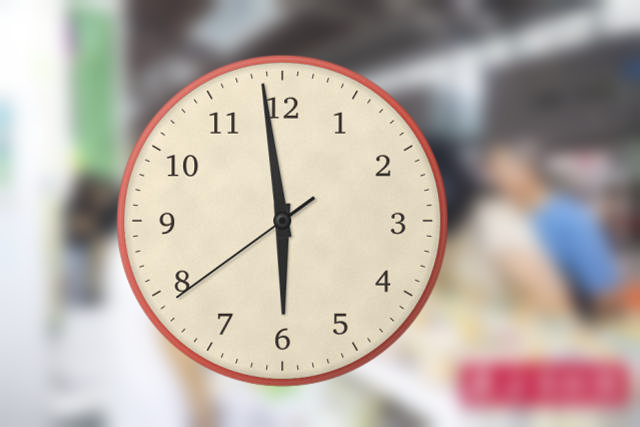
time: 5:58:39
